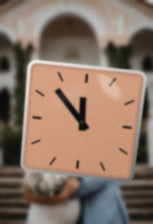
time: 11:53
